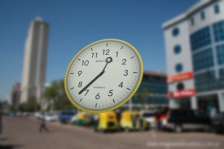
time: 12:37
